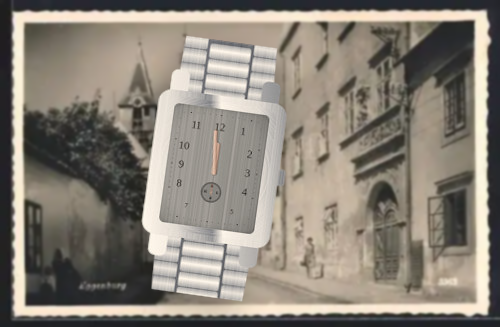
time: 11:59
